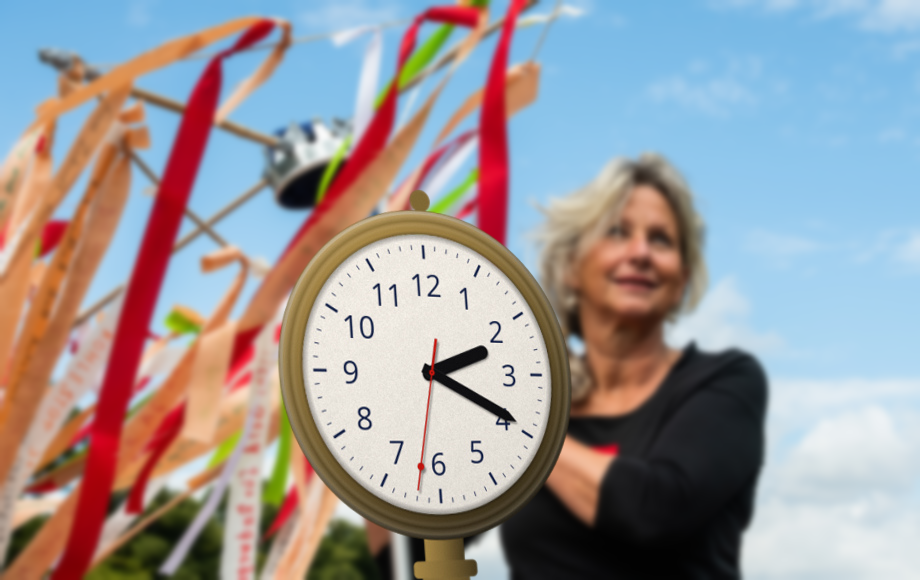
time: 2:19:32
